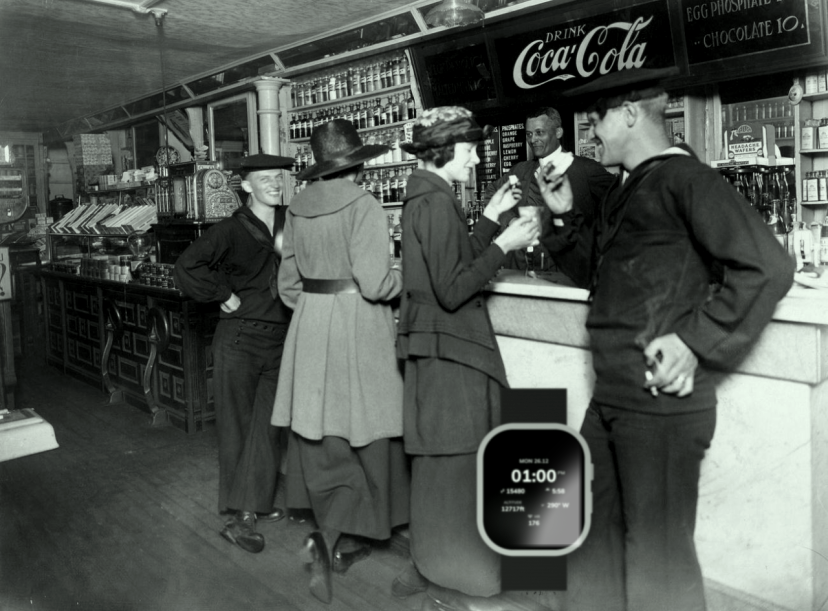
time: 1:00
